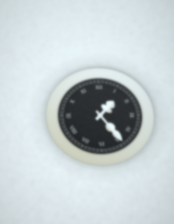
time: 1:24
